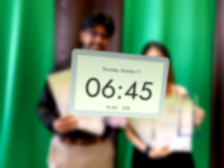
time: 6:45
